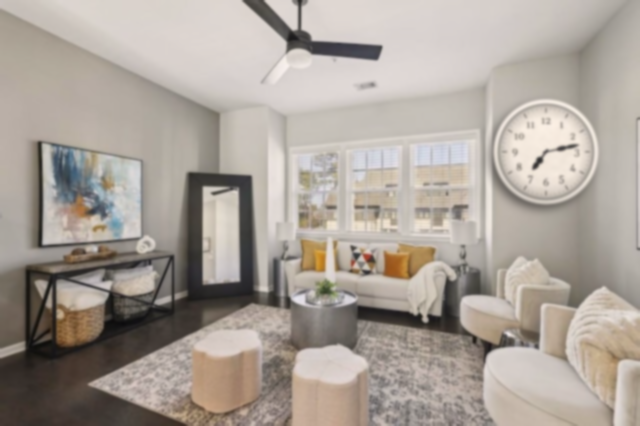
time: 7:13
